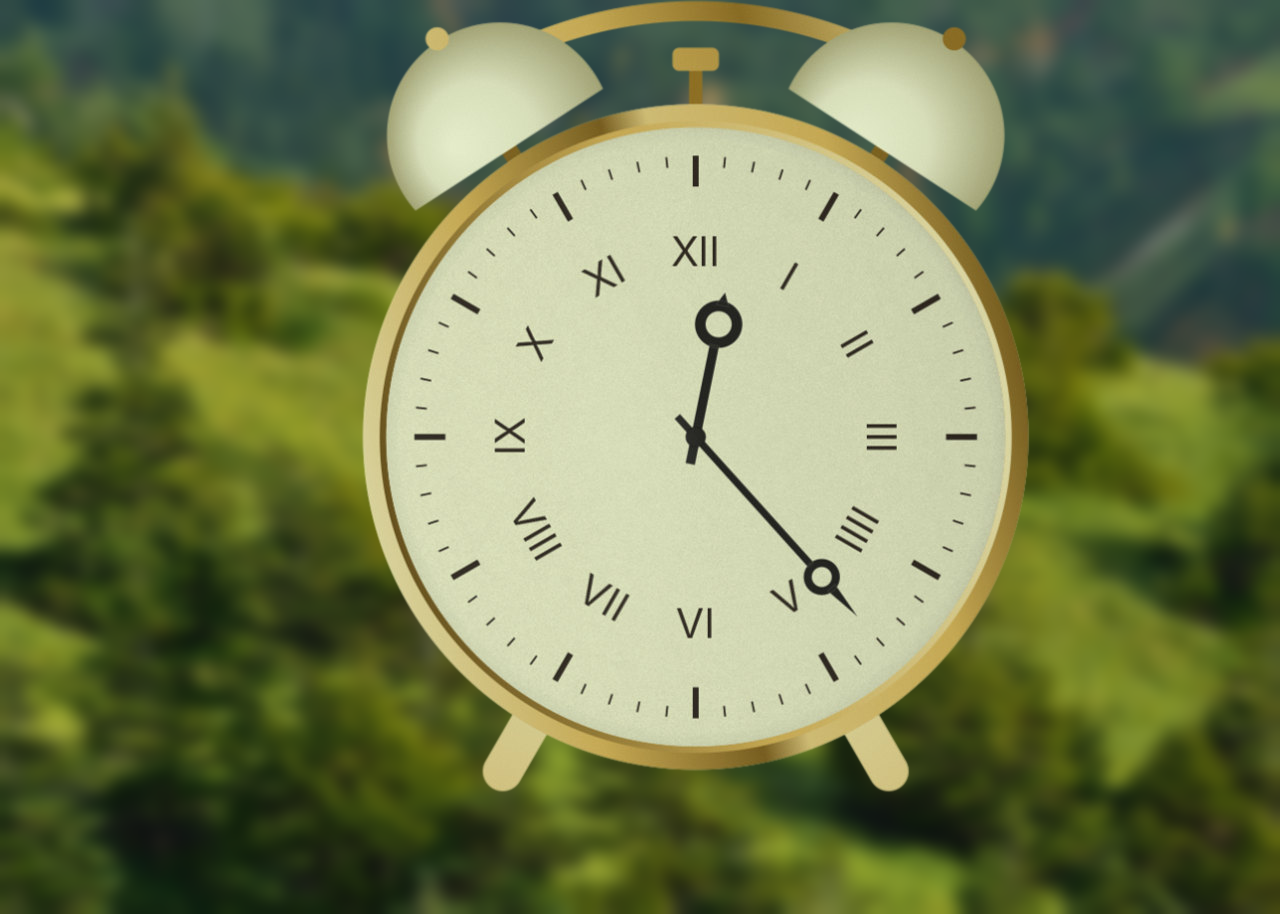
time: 12:23
